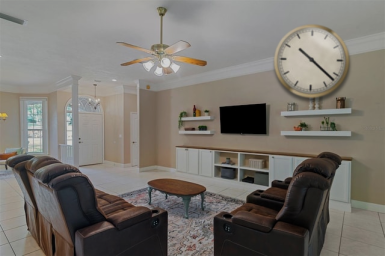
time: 10:22
